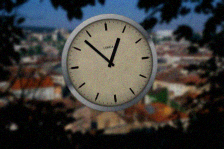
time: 12:53
